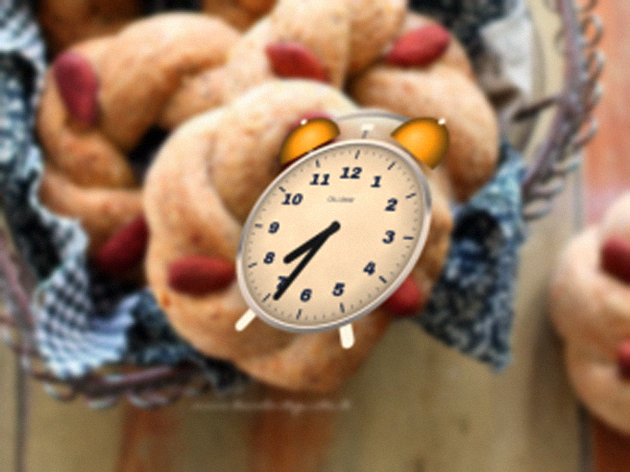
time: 7:34
